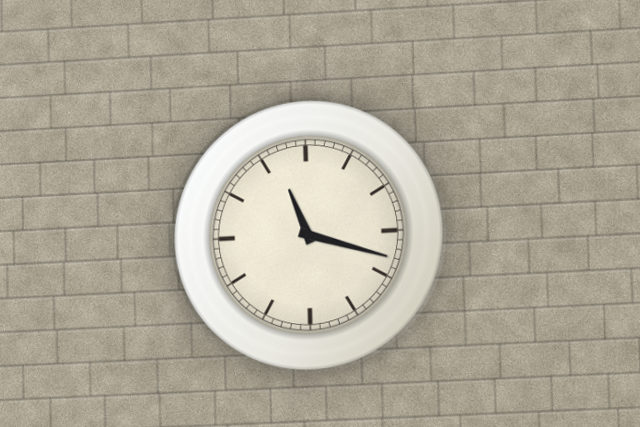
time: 11:18
